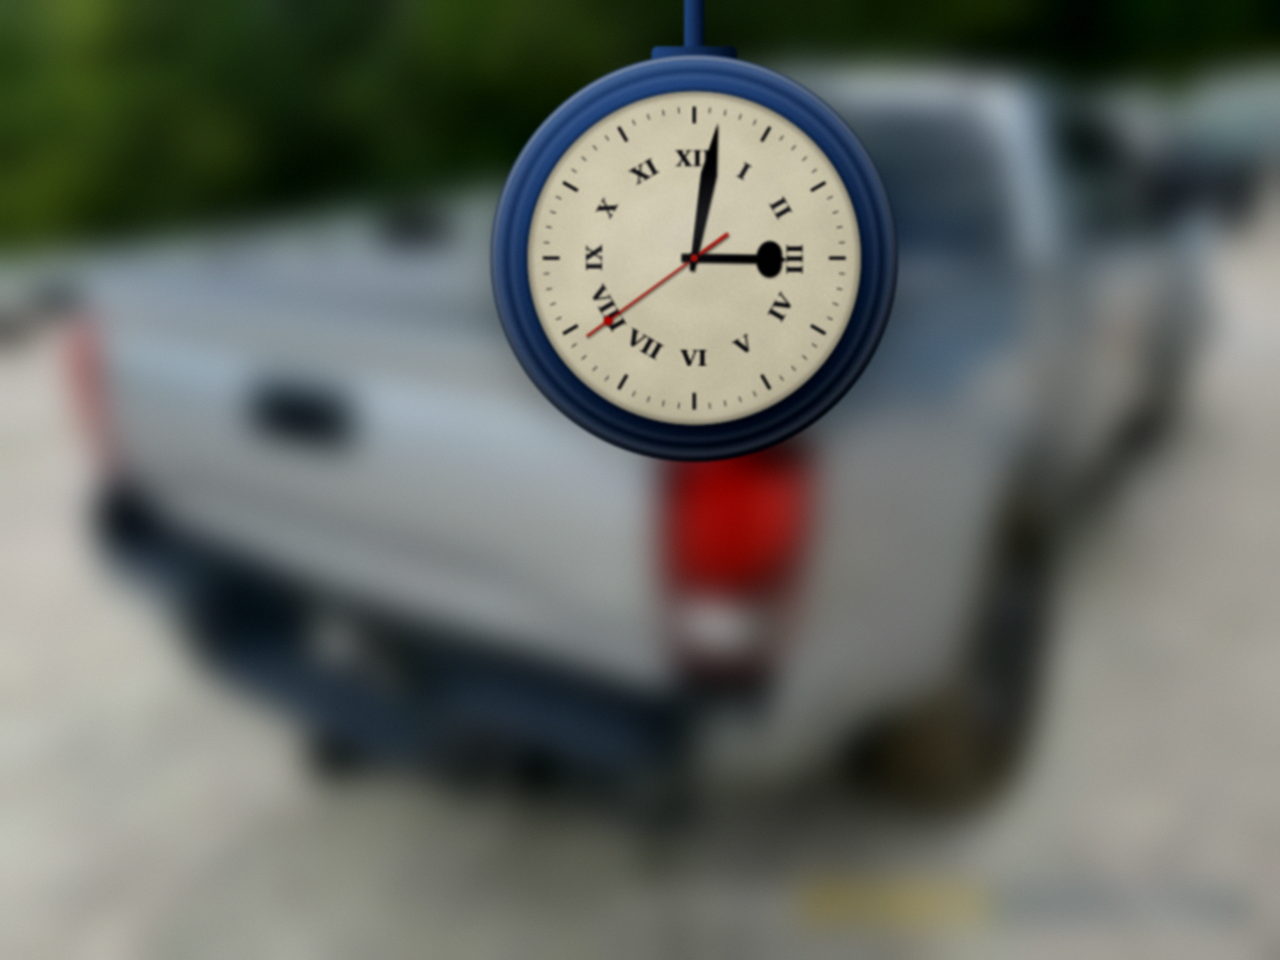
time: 3:01:39
